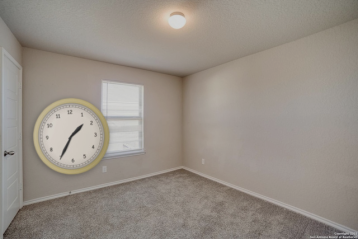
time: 1:35
